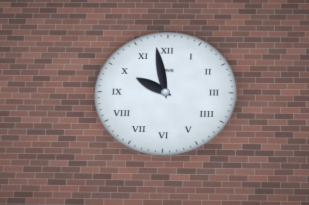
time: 9:58
